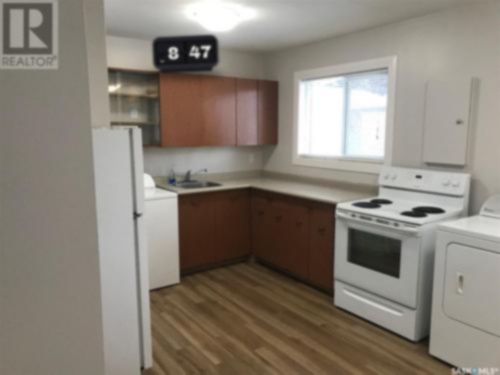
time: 8:47
